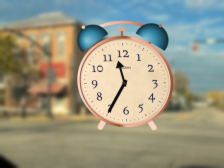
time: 11:35
